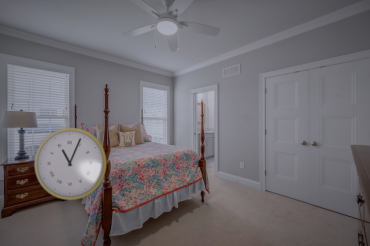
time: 11:04
